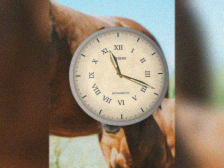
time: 11:19
